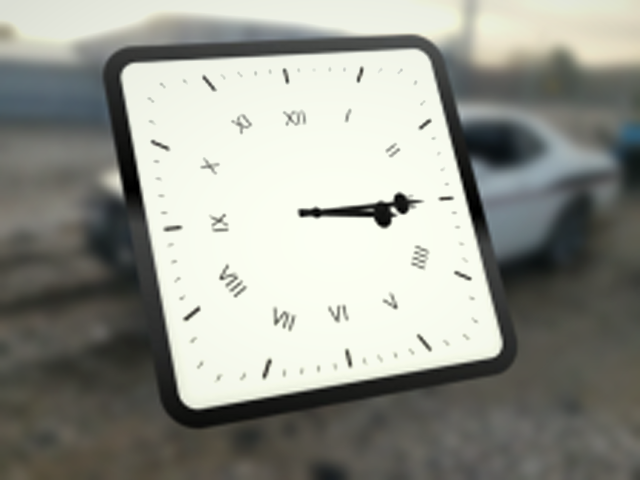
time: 3:15
